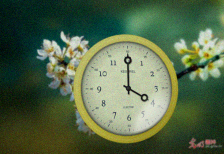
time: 4:00
